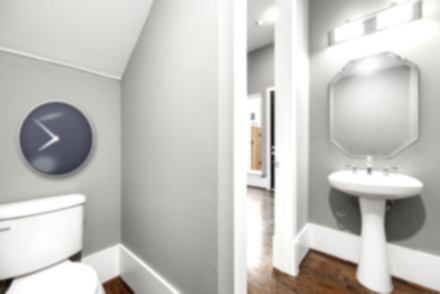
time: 7:52
